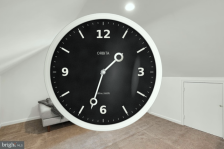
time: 1:33
